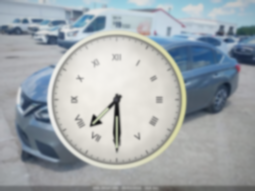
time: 7:30
